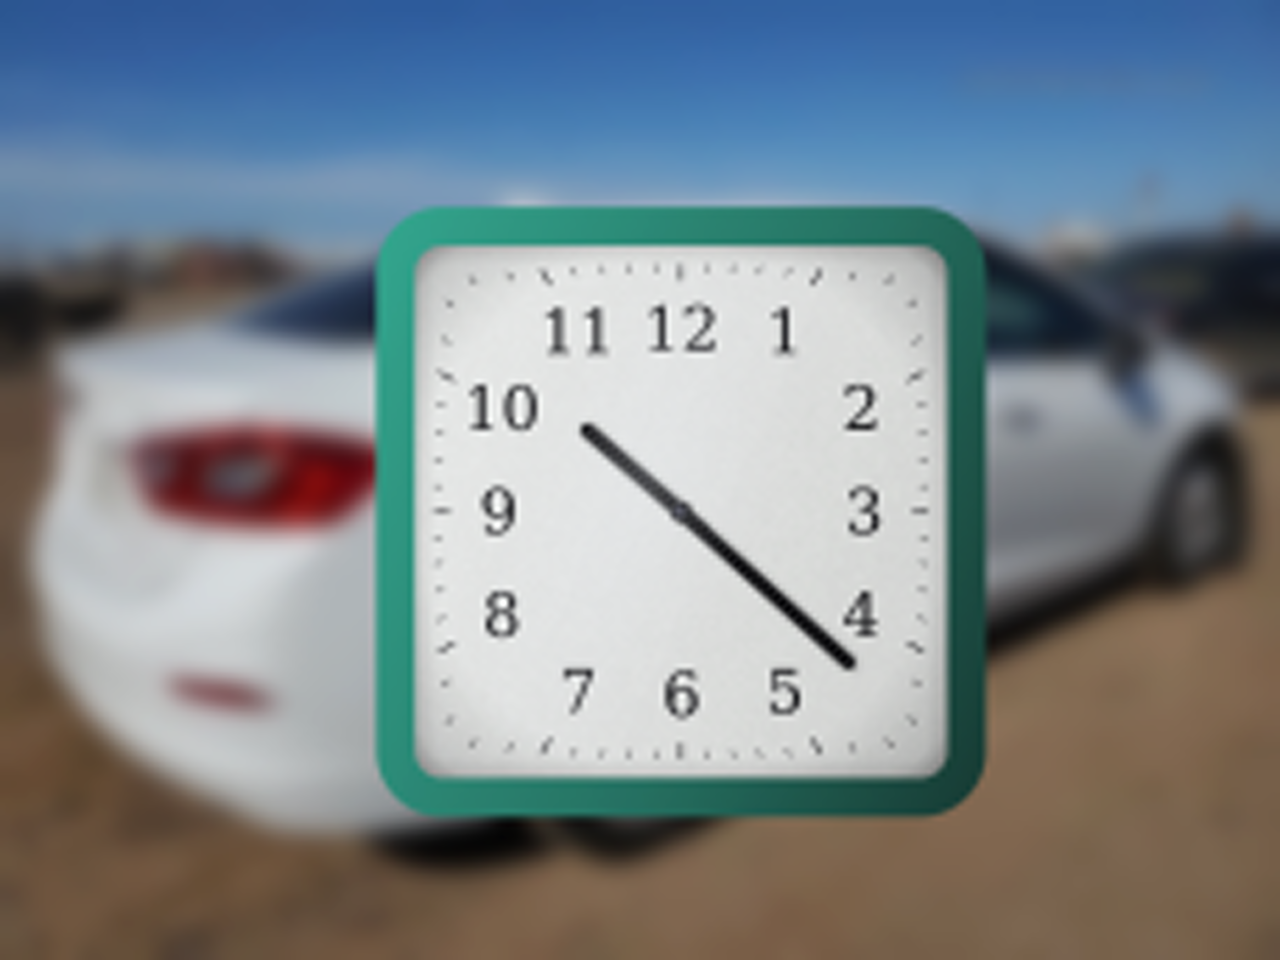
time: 10:22
